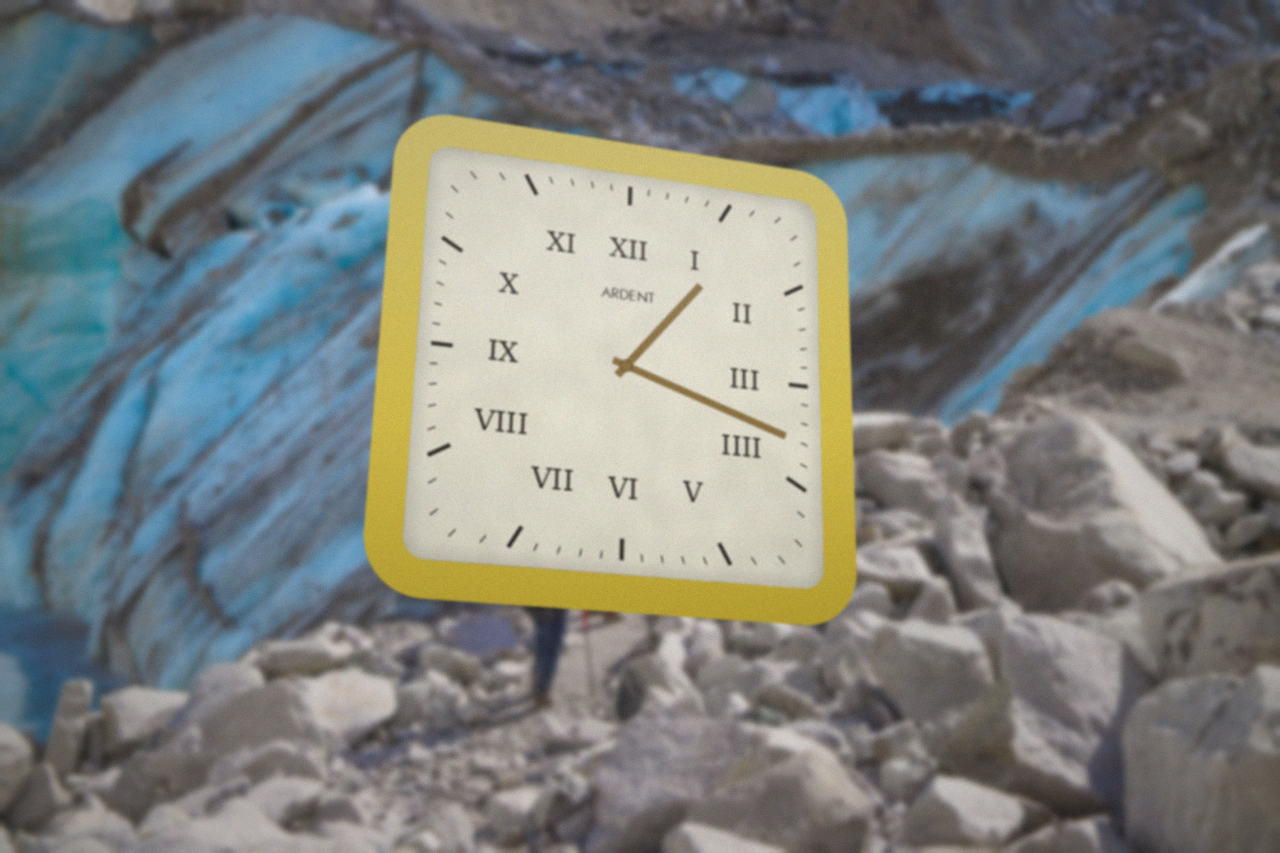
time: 1:18
